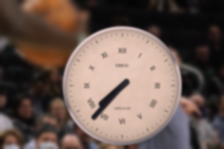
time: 7:37
